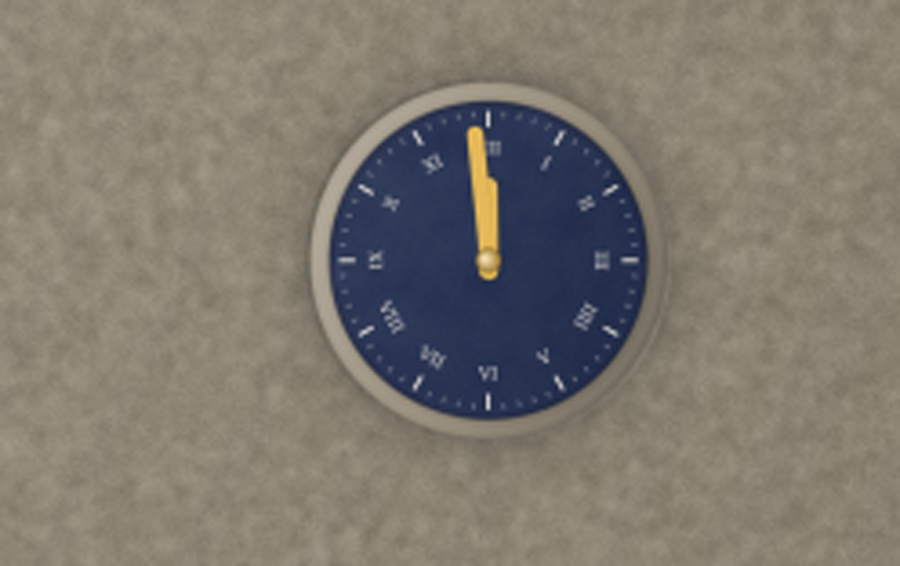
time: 11:59
